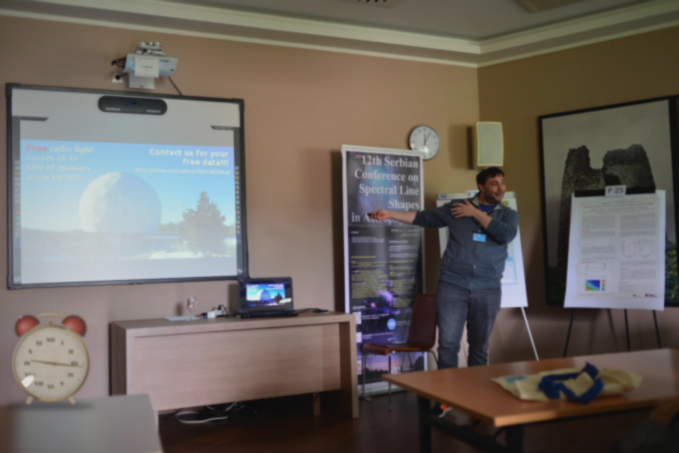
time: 9:16
